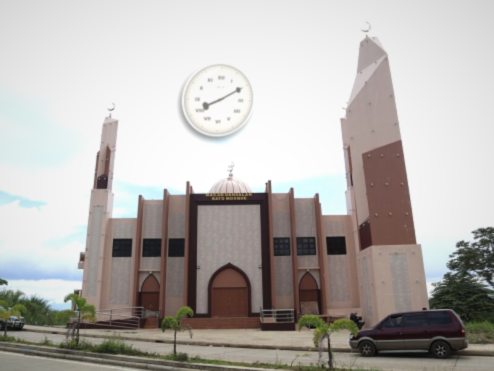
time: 8:10
